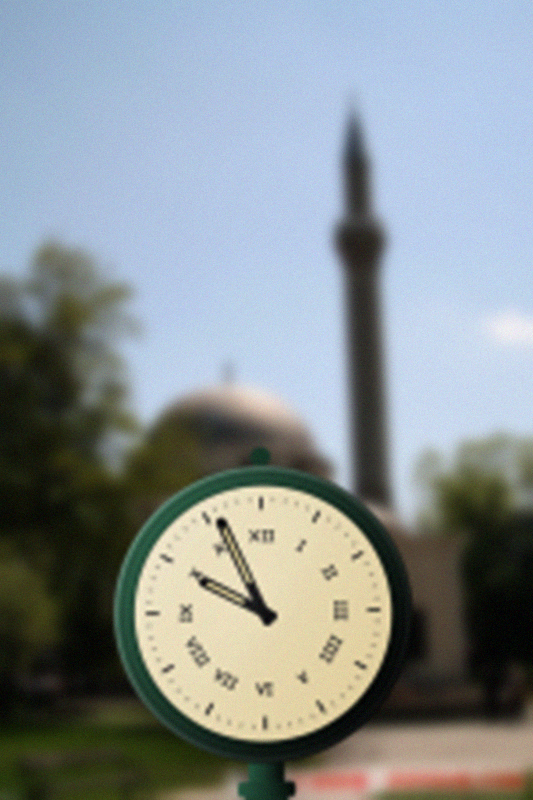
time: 9:56
